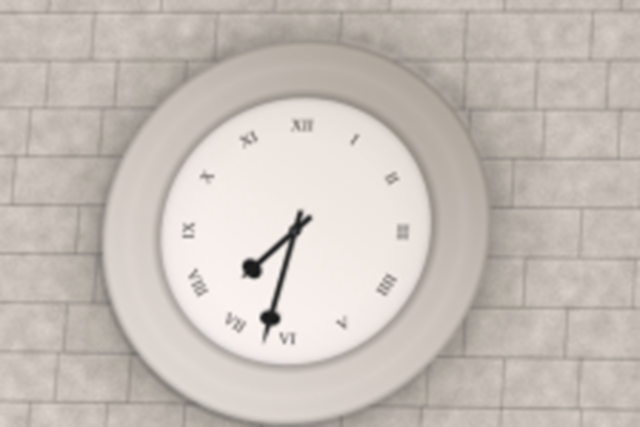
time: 7:32
